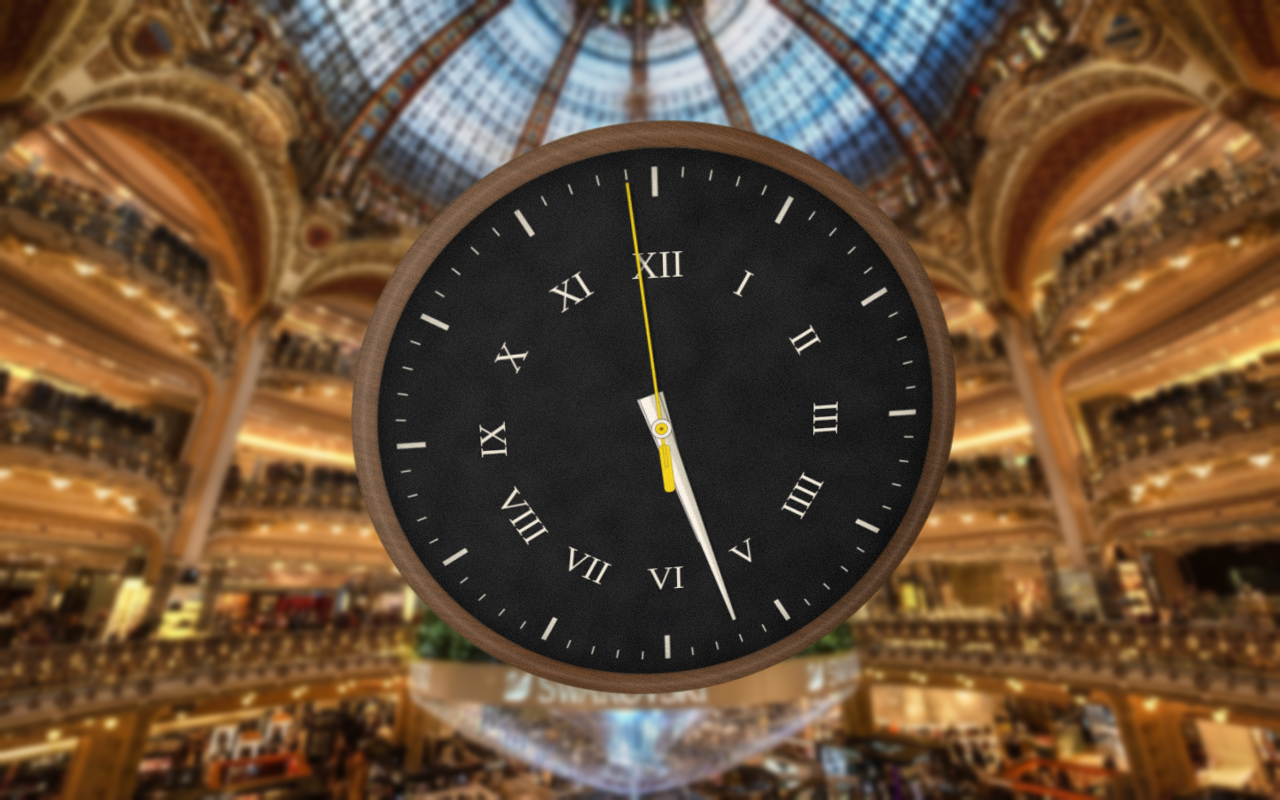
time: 5:26:59
